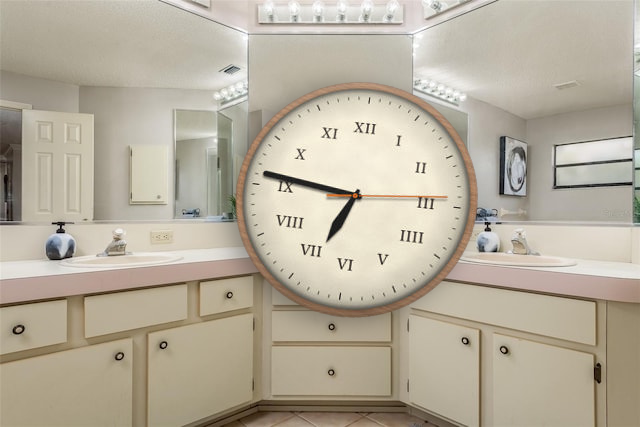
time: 6:46:14
